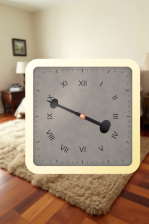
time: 3:49
